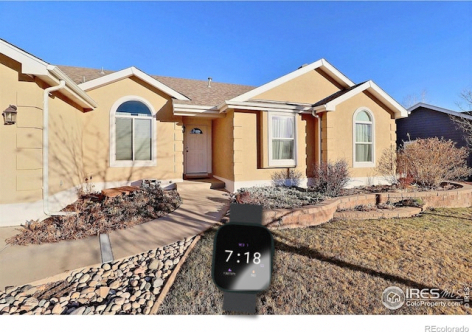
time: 7:18
